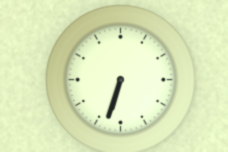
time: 6:33
